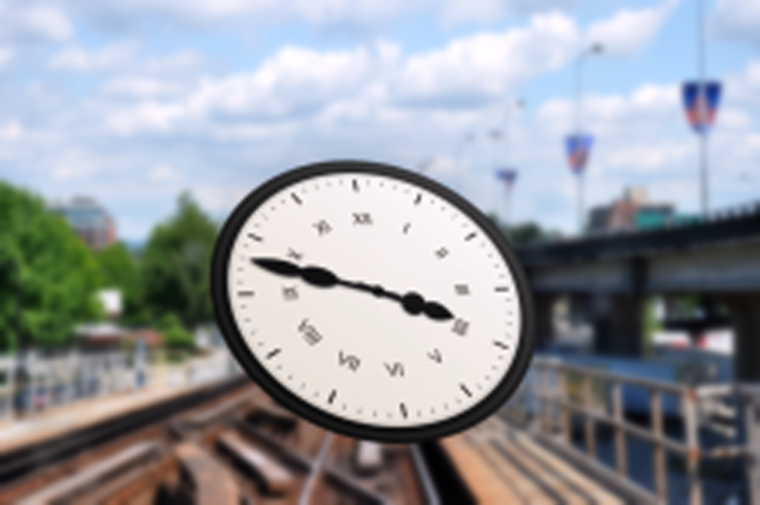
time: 3:48
